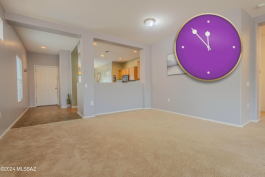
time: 11:53
